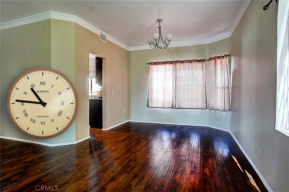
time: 10:46
